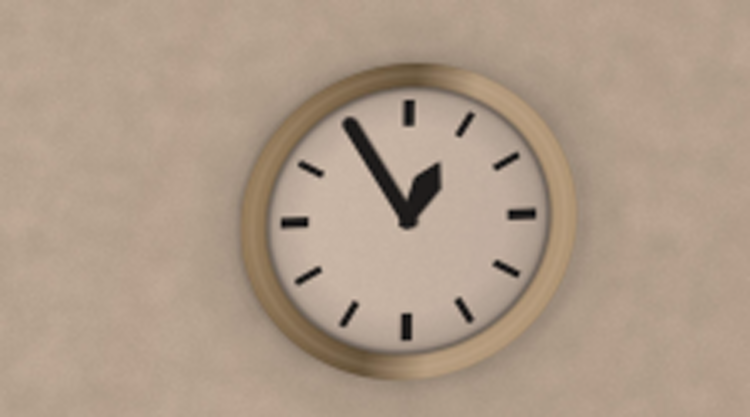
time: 12:55
